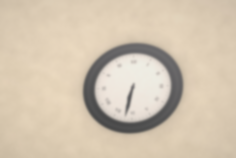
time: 6:32
